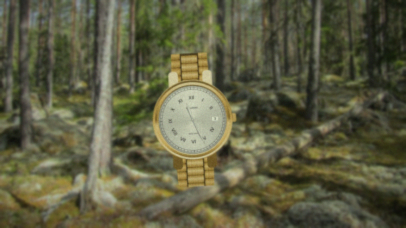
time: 11:26
